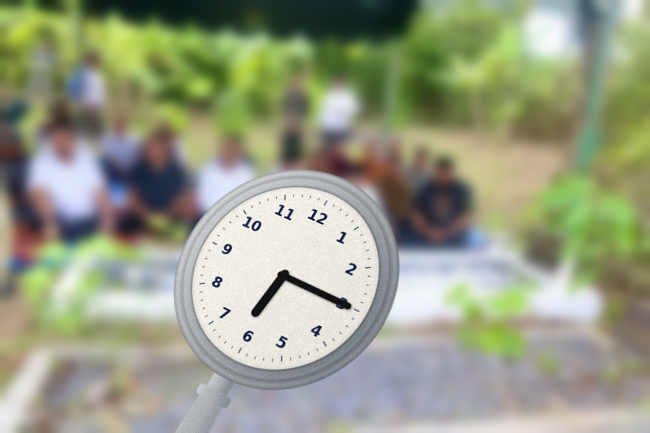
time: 6:15
